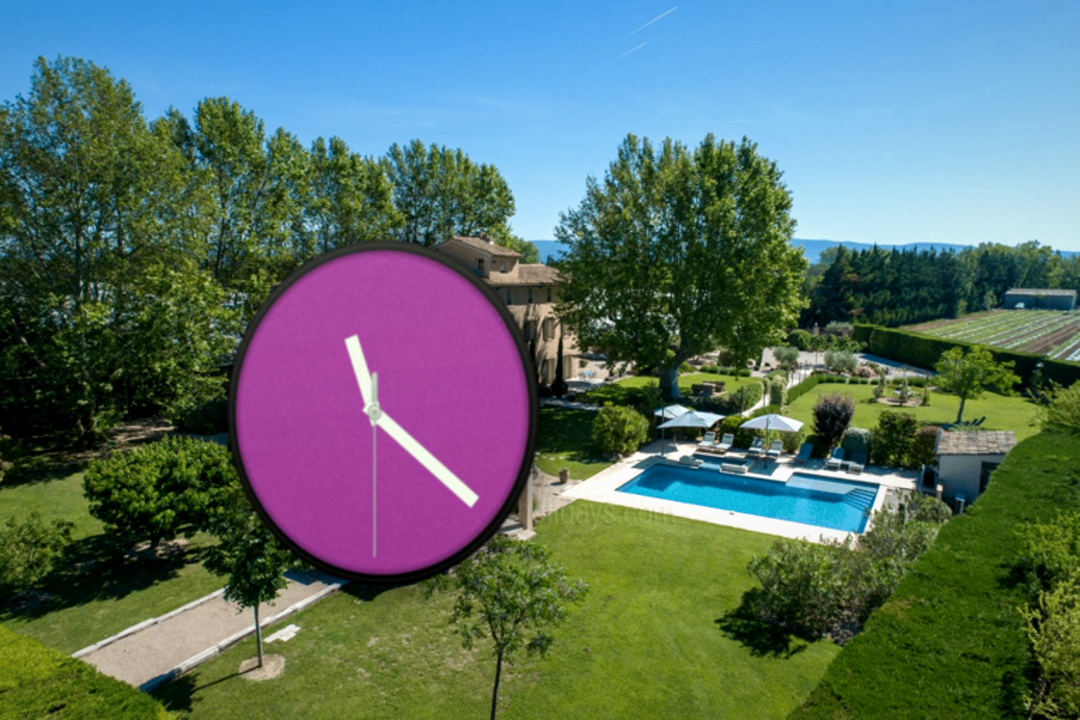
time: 11:21:30
